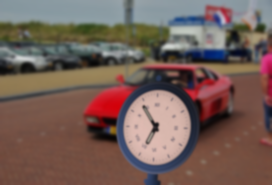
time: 6:54
